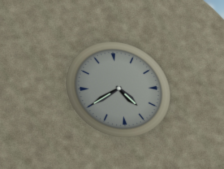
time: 4:40
